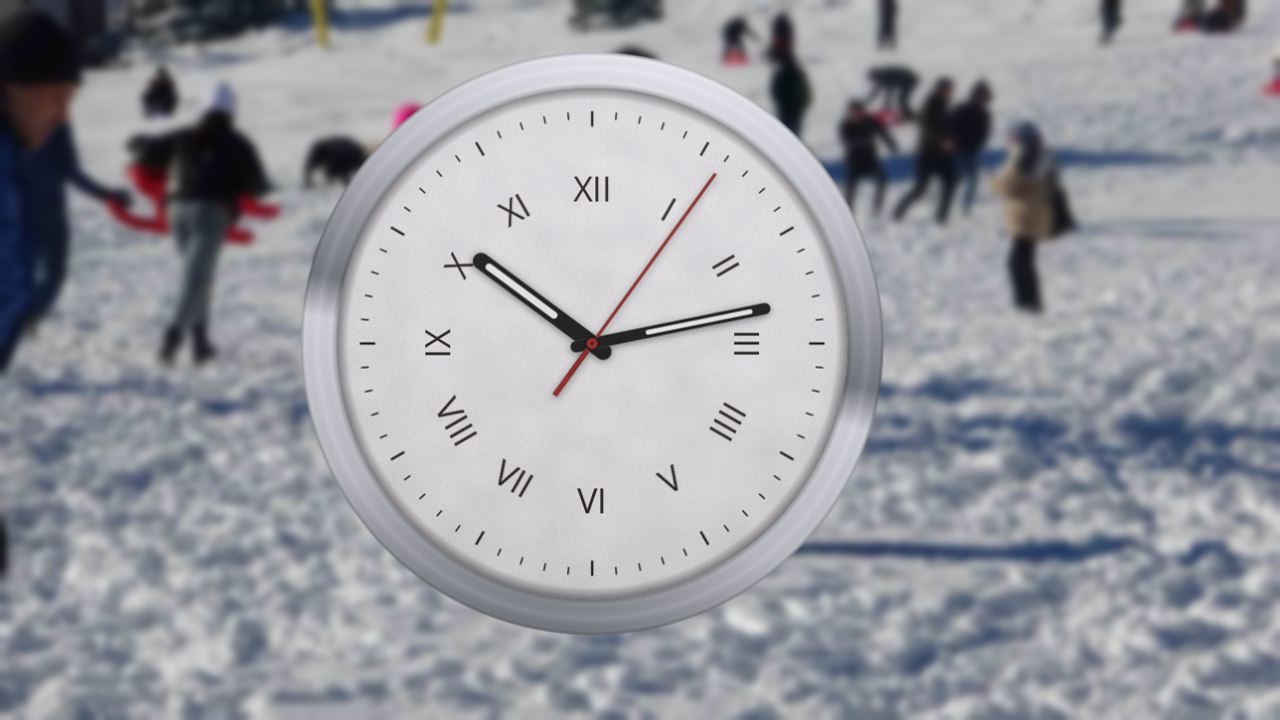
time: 10:13:06
